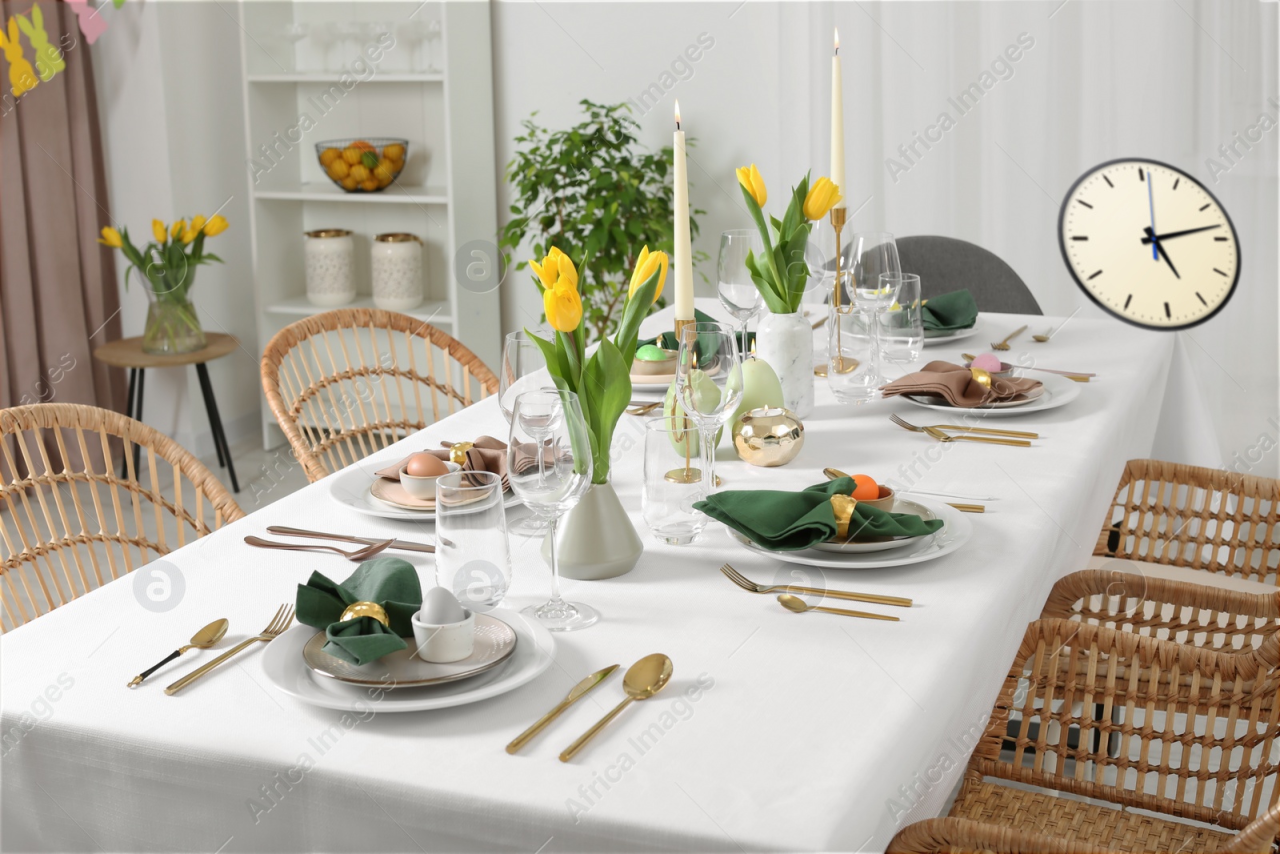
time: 5:13:01
